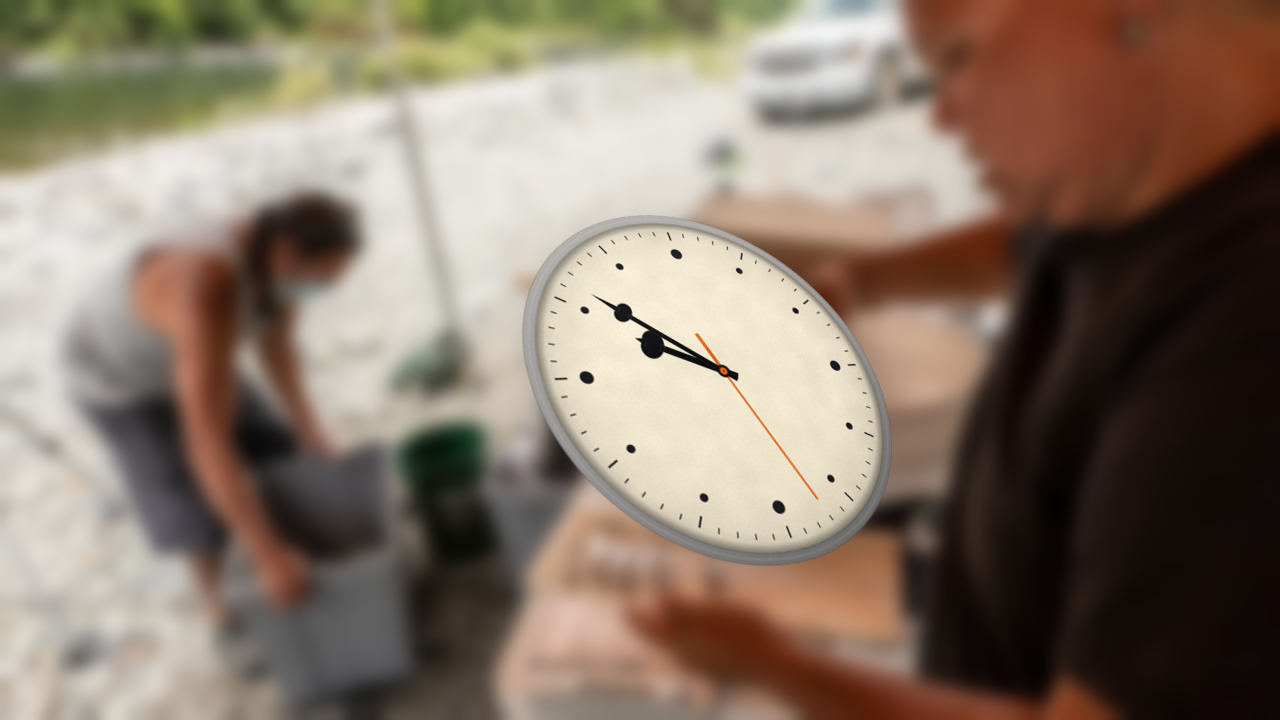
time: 9:51:27
